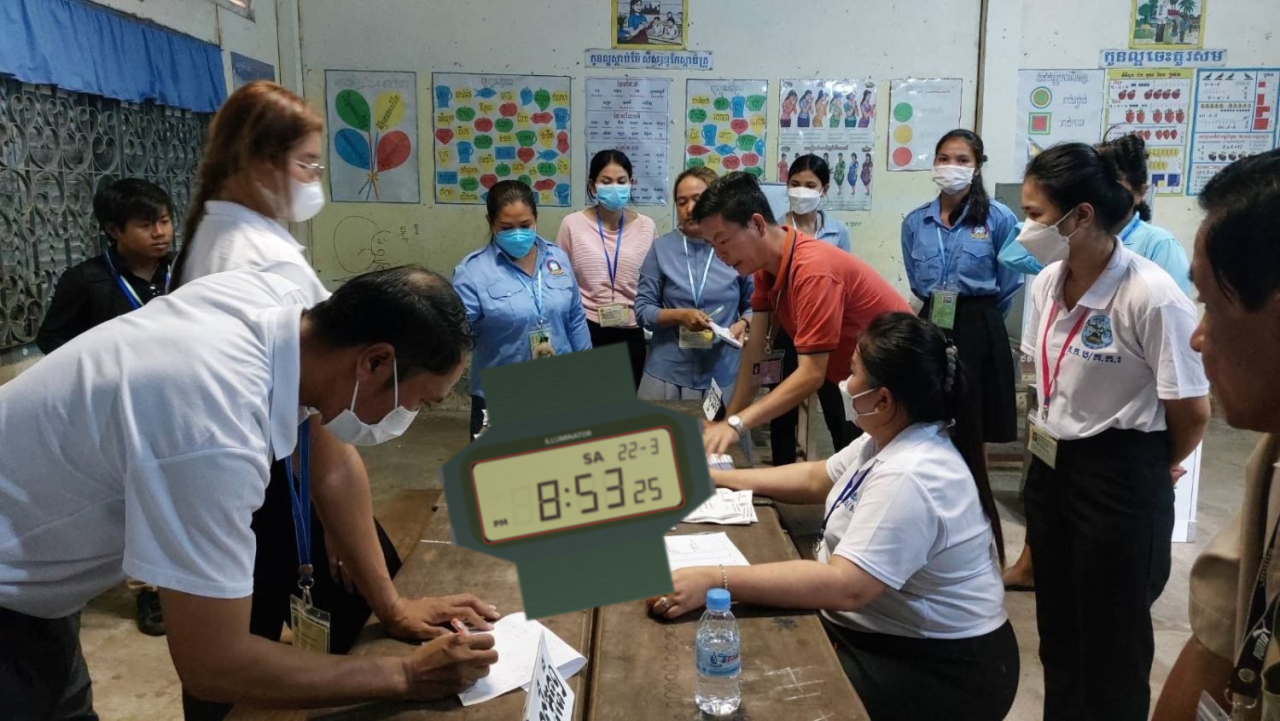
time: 8:53:25
